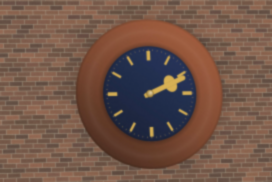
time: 2:11
